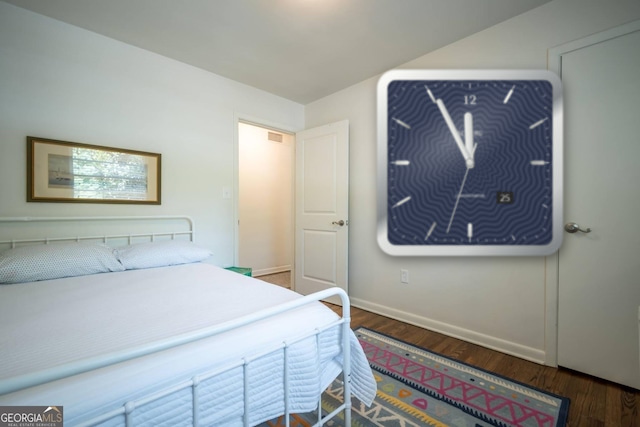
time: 11:55:33
